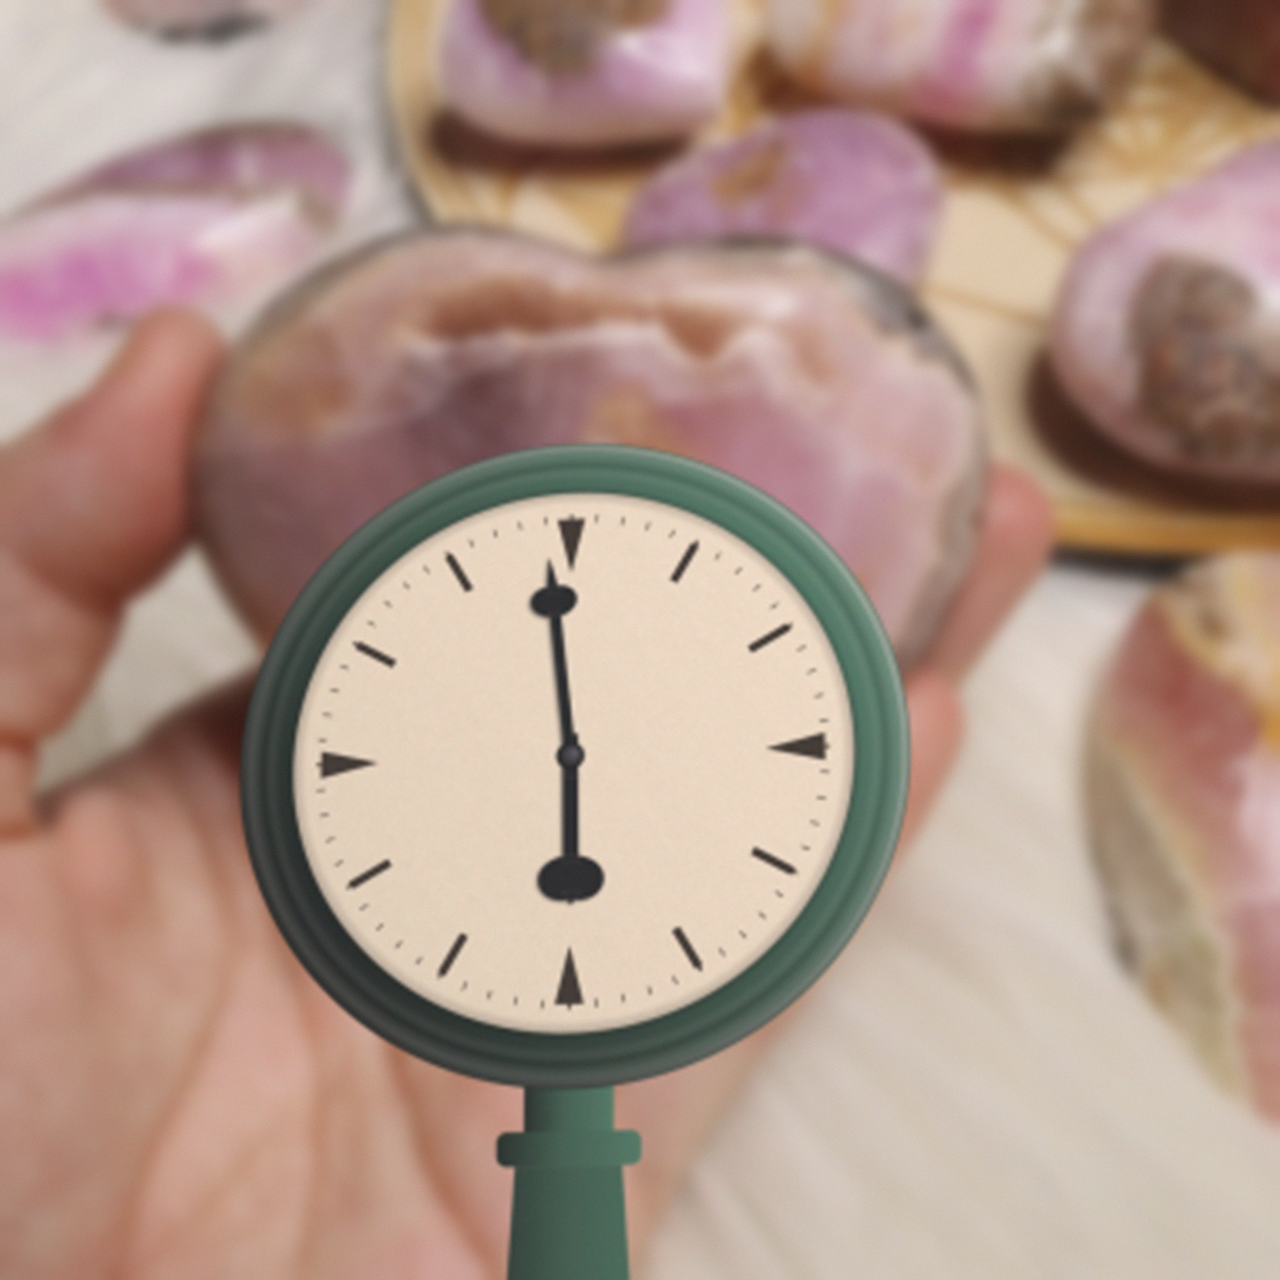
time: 5:59
